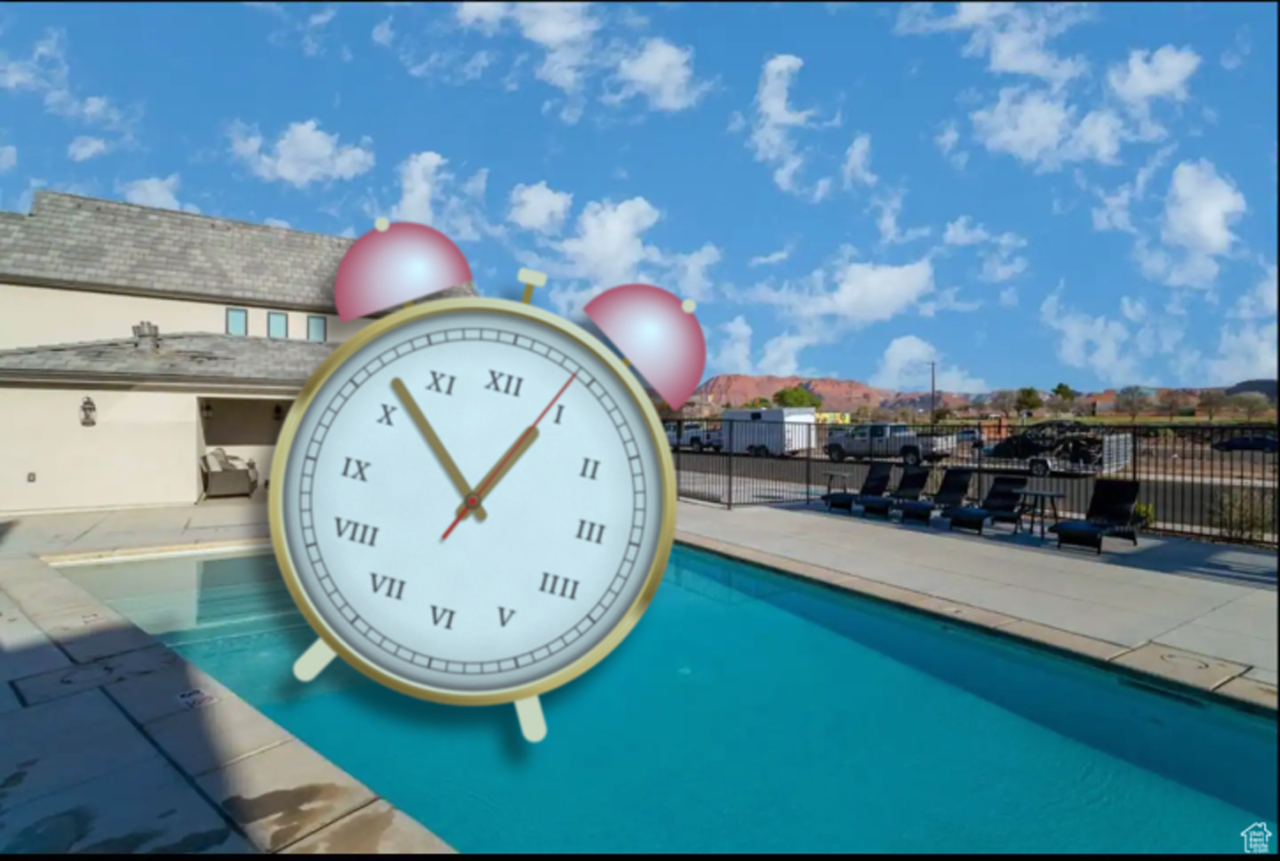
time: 12:52:04
